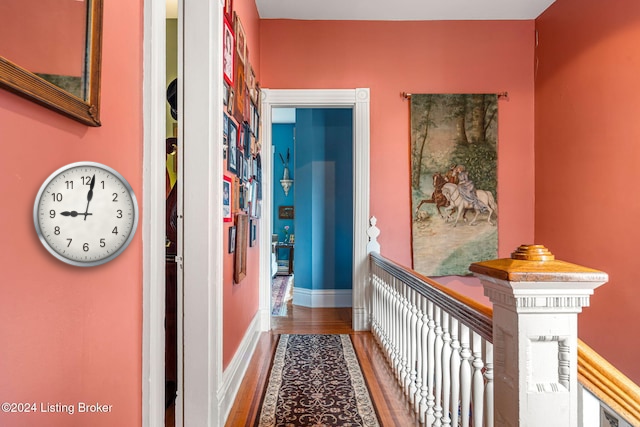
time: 9:02
